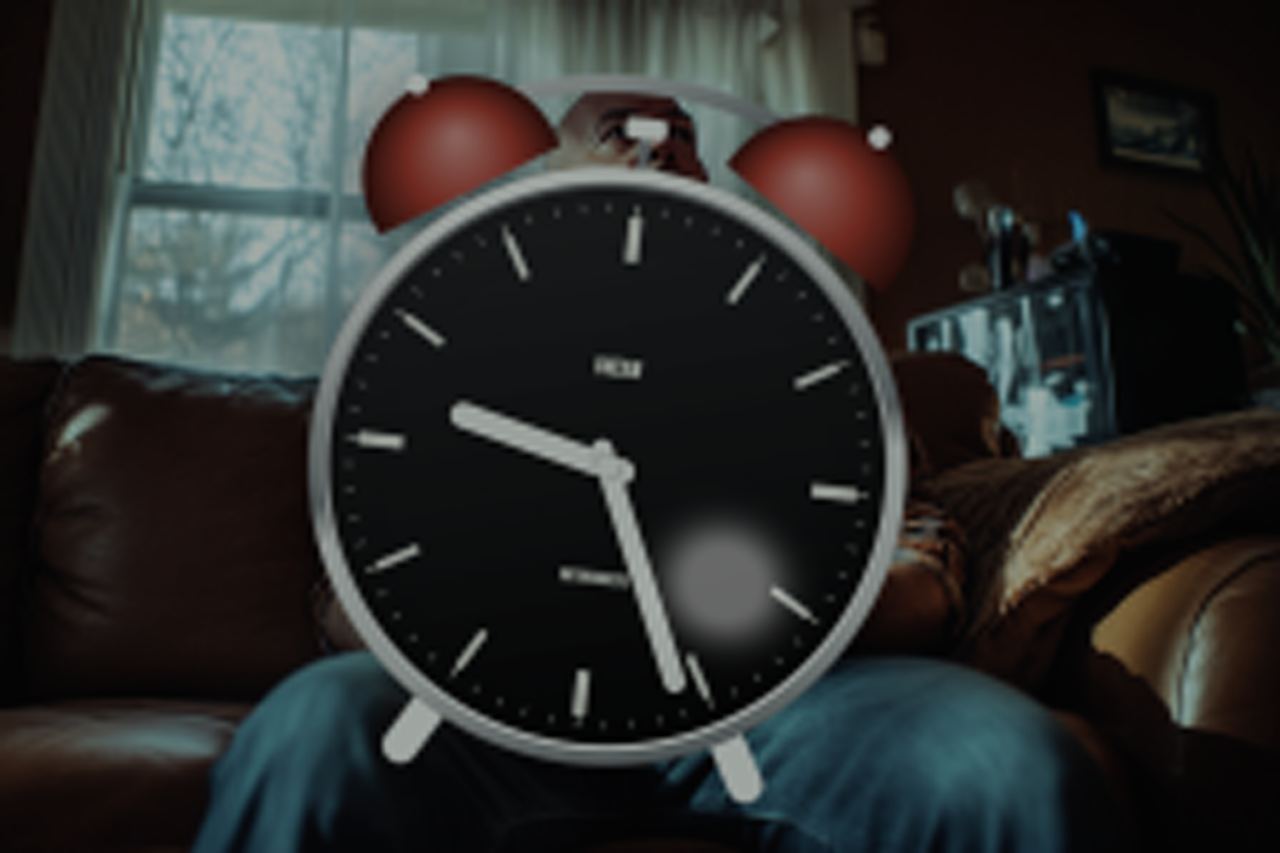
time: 9:26
